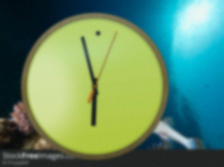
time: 5:57:03
